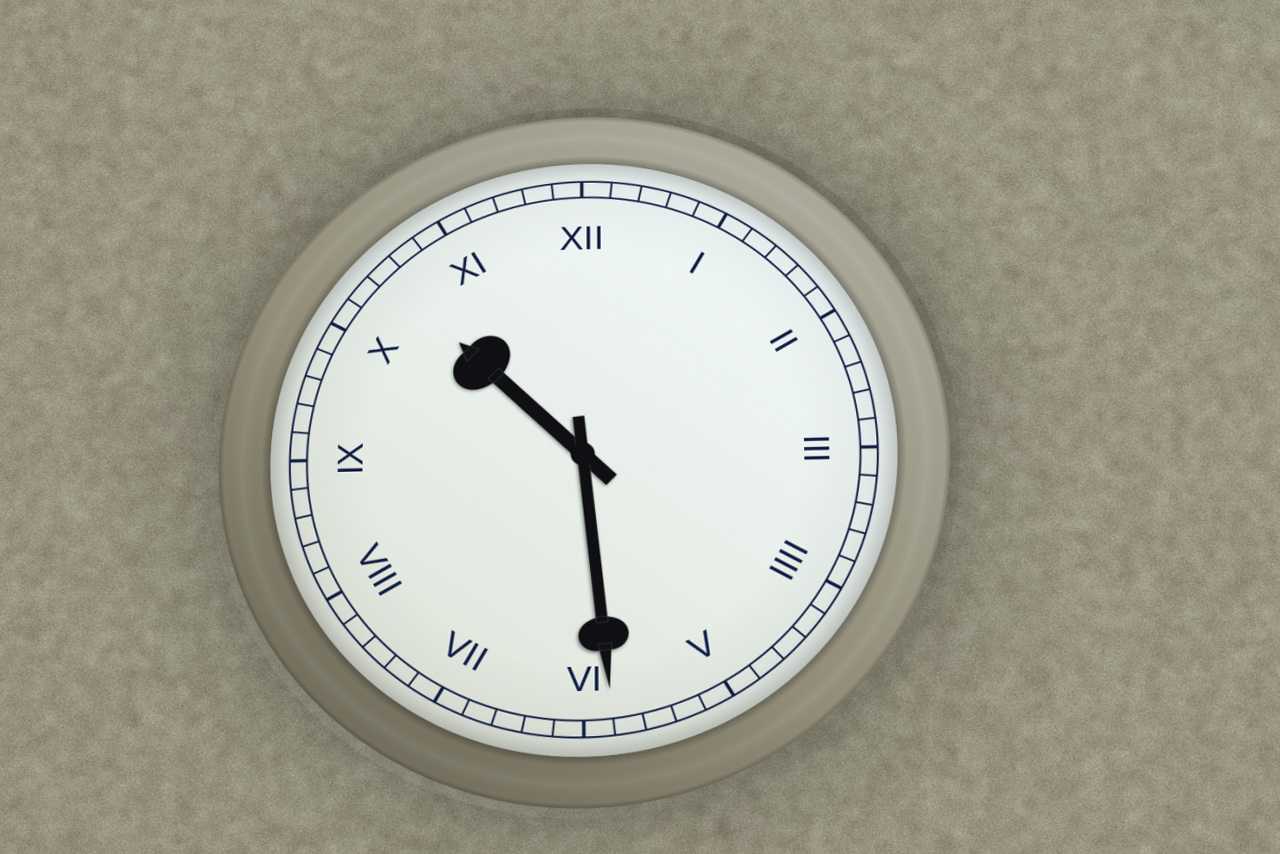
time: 10:29
